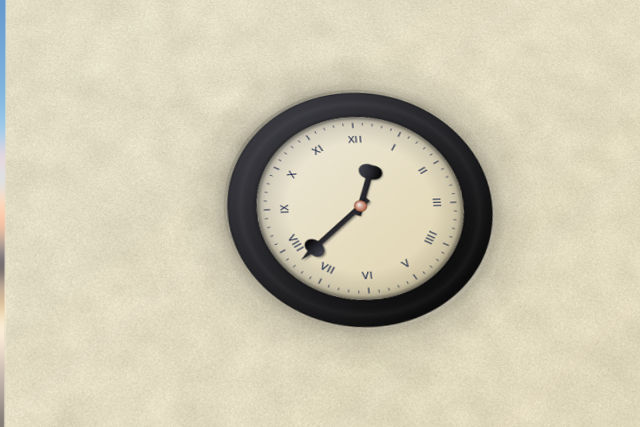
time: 12:38
